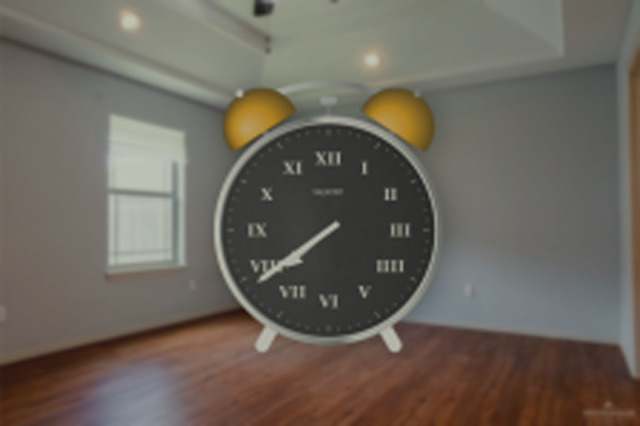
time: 7:39
